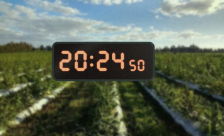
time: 20:24:50
